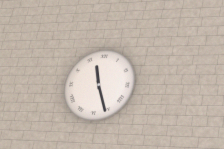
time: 11:26
